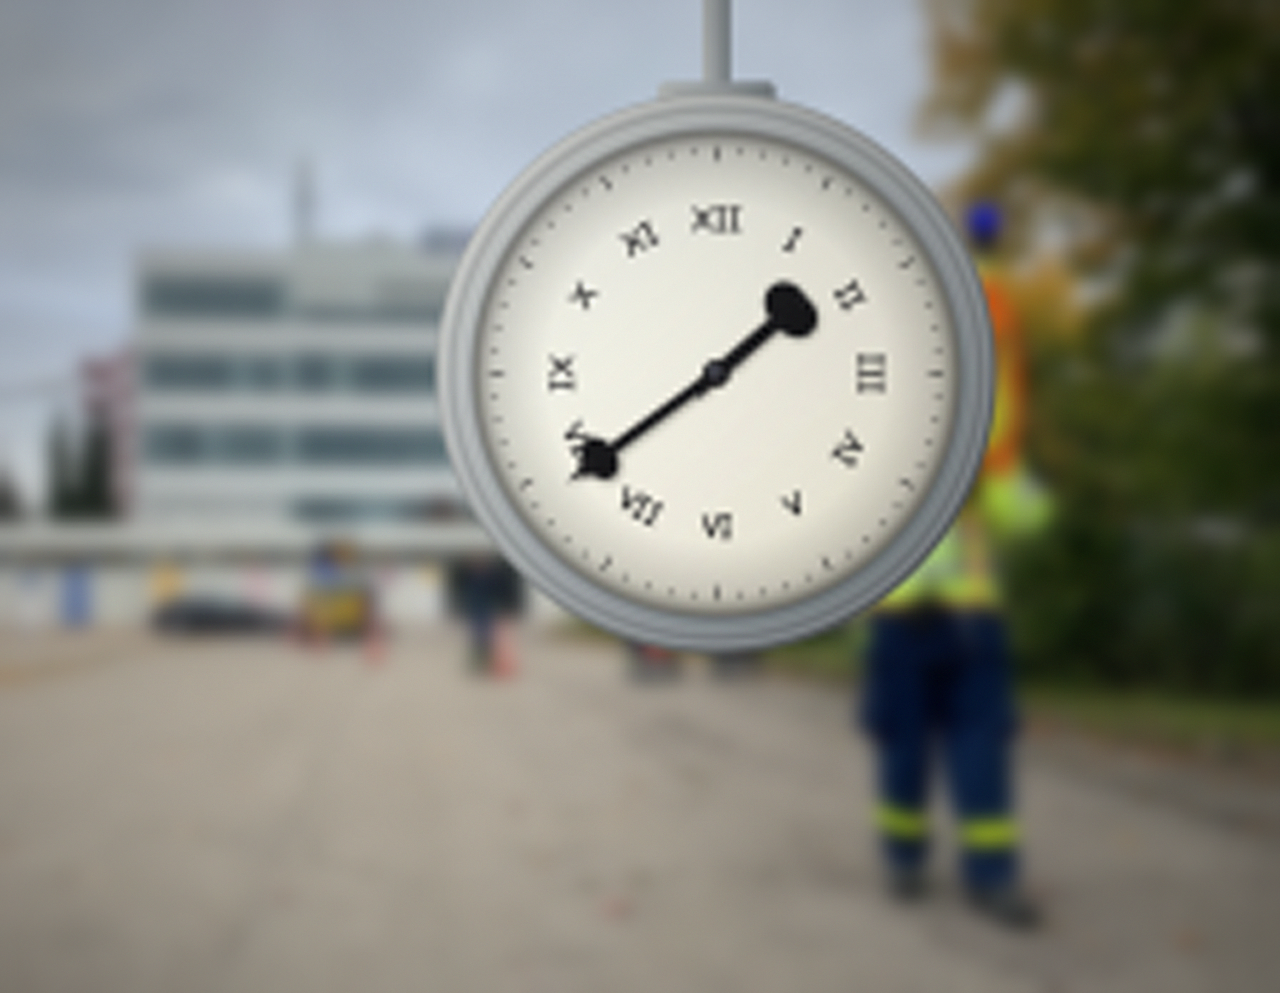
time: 1:39
